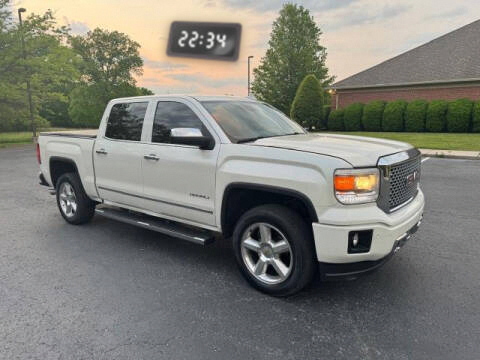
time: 22:34
